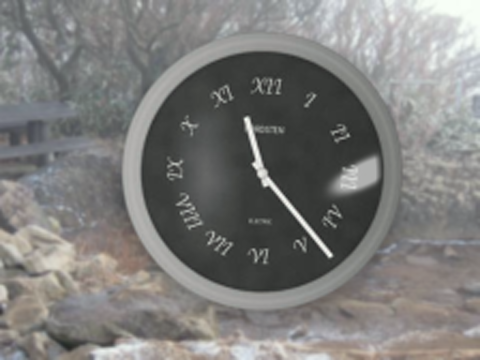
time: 11:23
